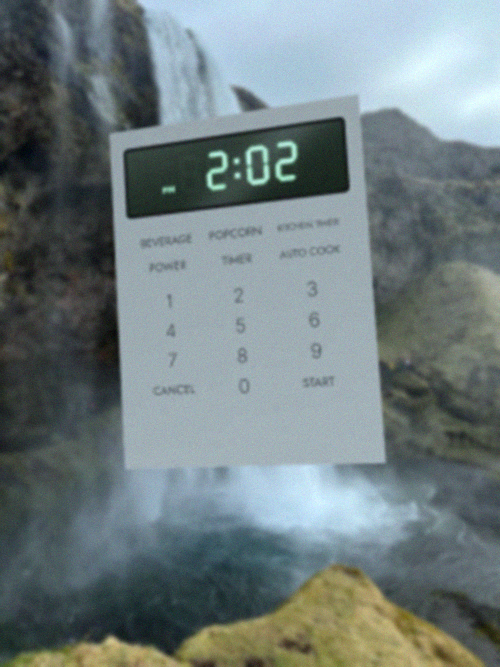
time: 2:02
